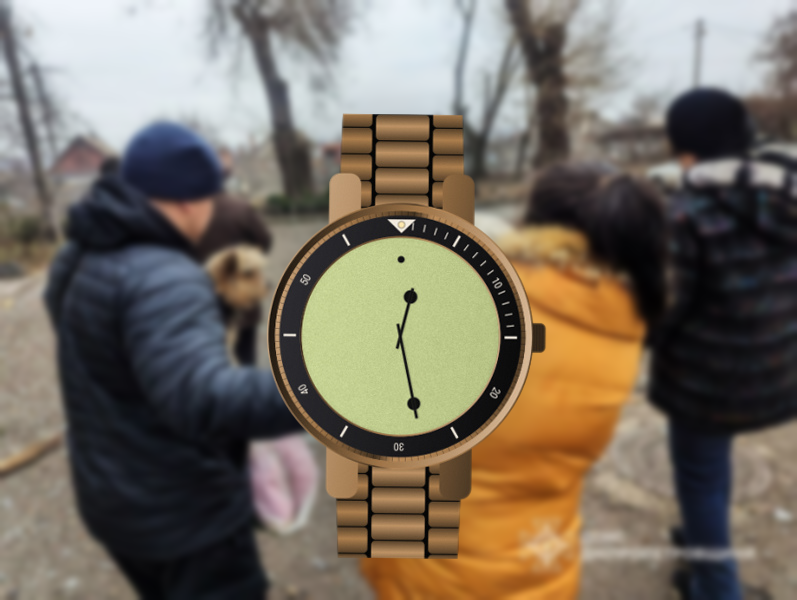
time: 12:28
